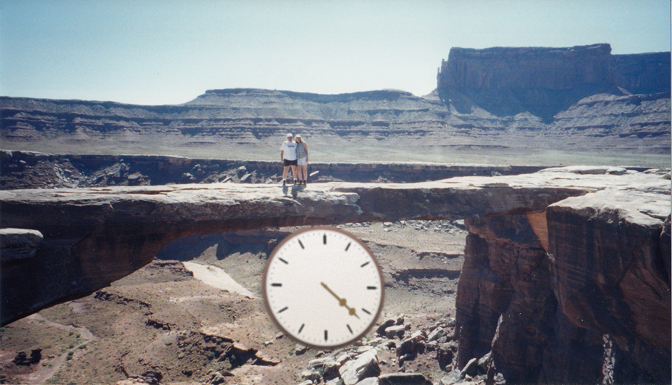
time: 4:22
